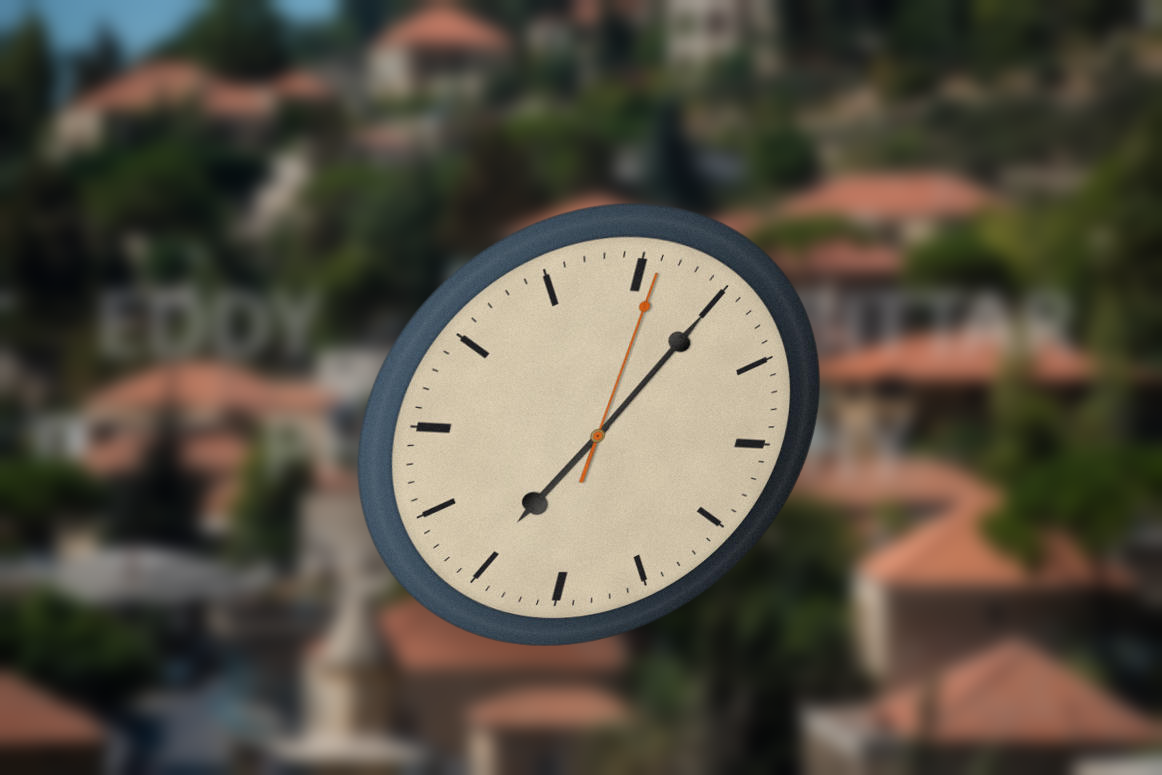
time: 7:05:01
